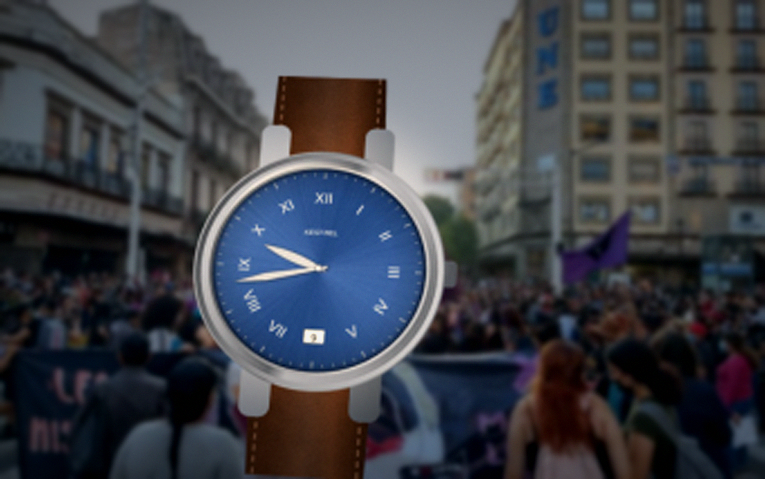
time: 9:43
